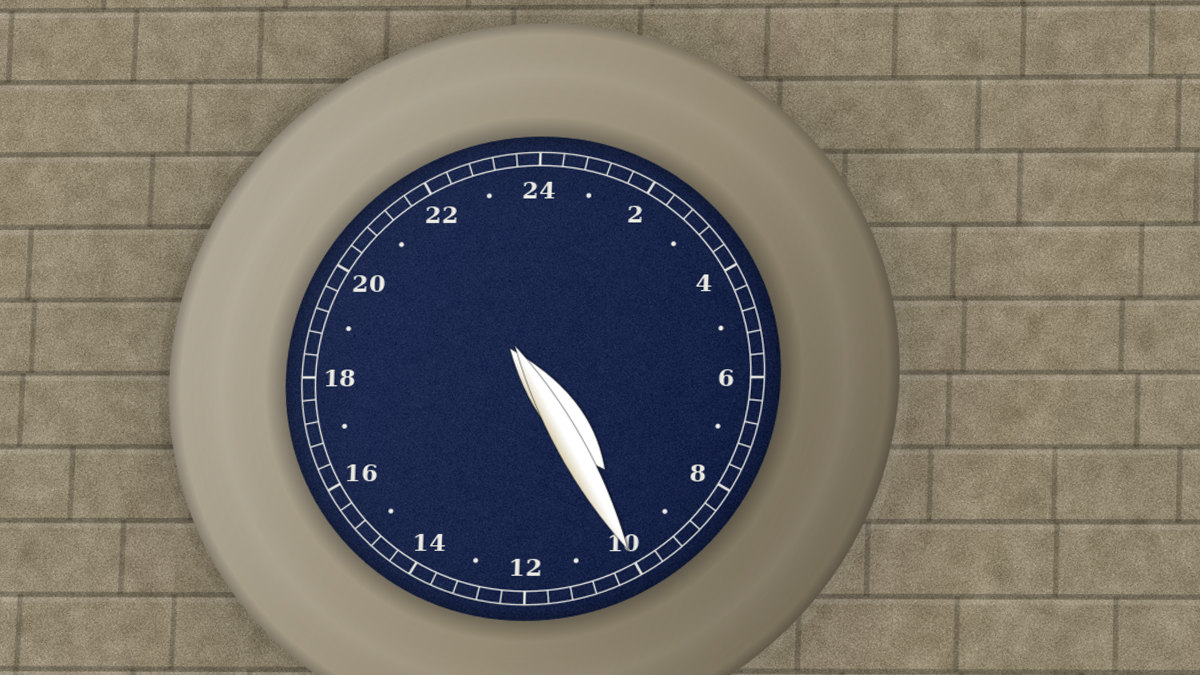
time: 9:25
